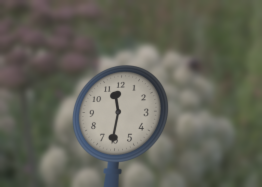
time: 11:31
